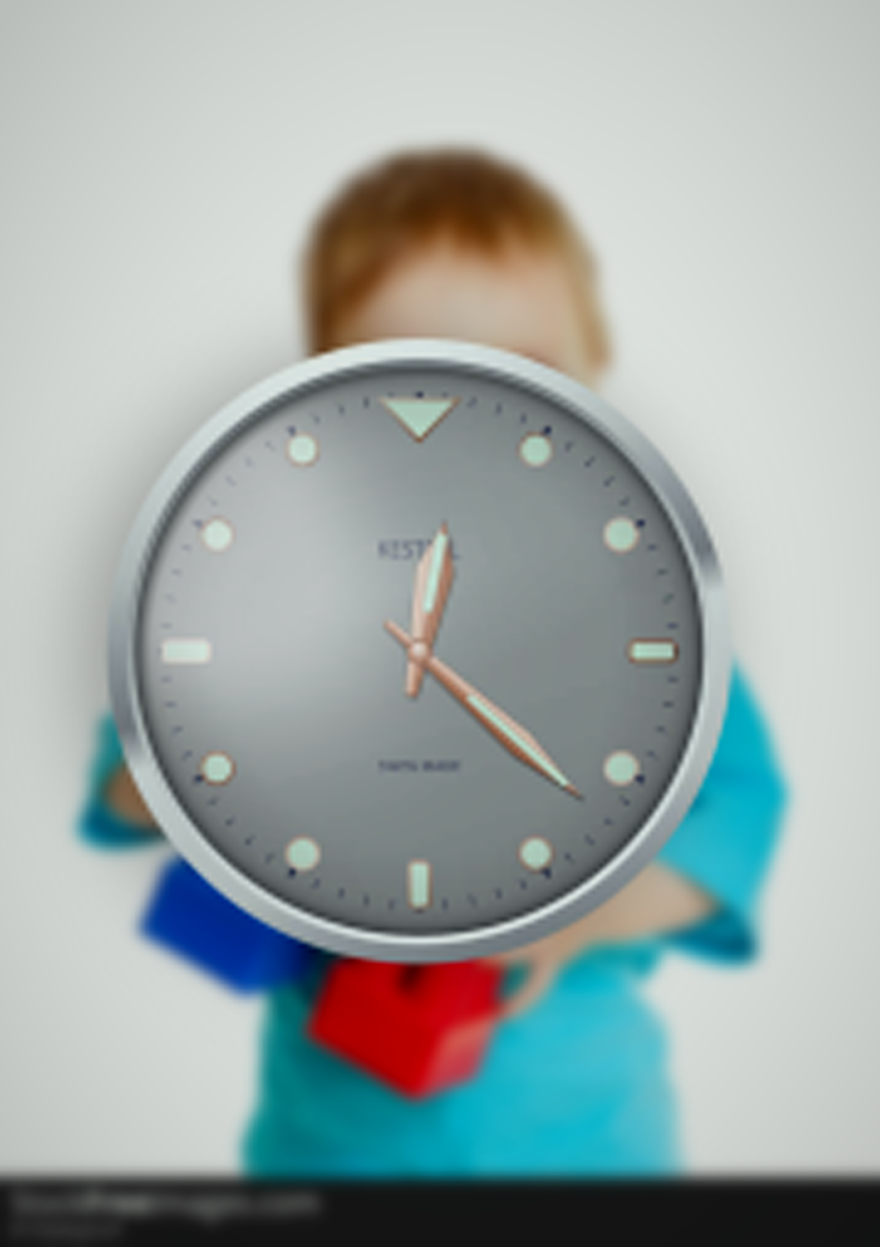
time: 12:22
